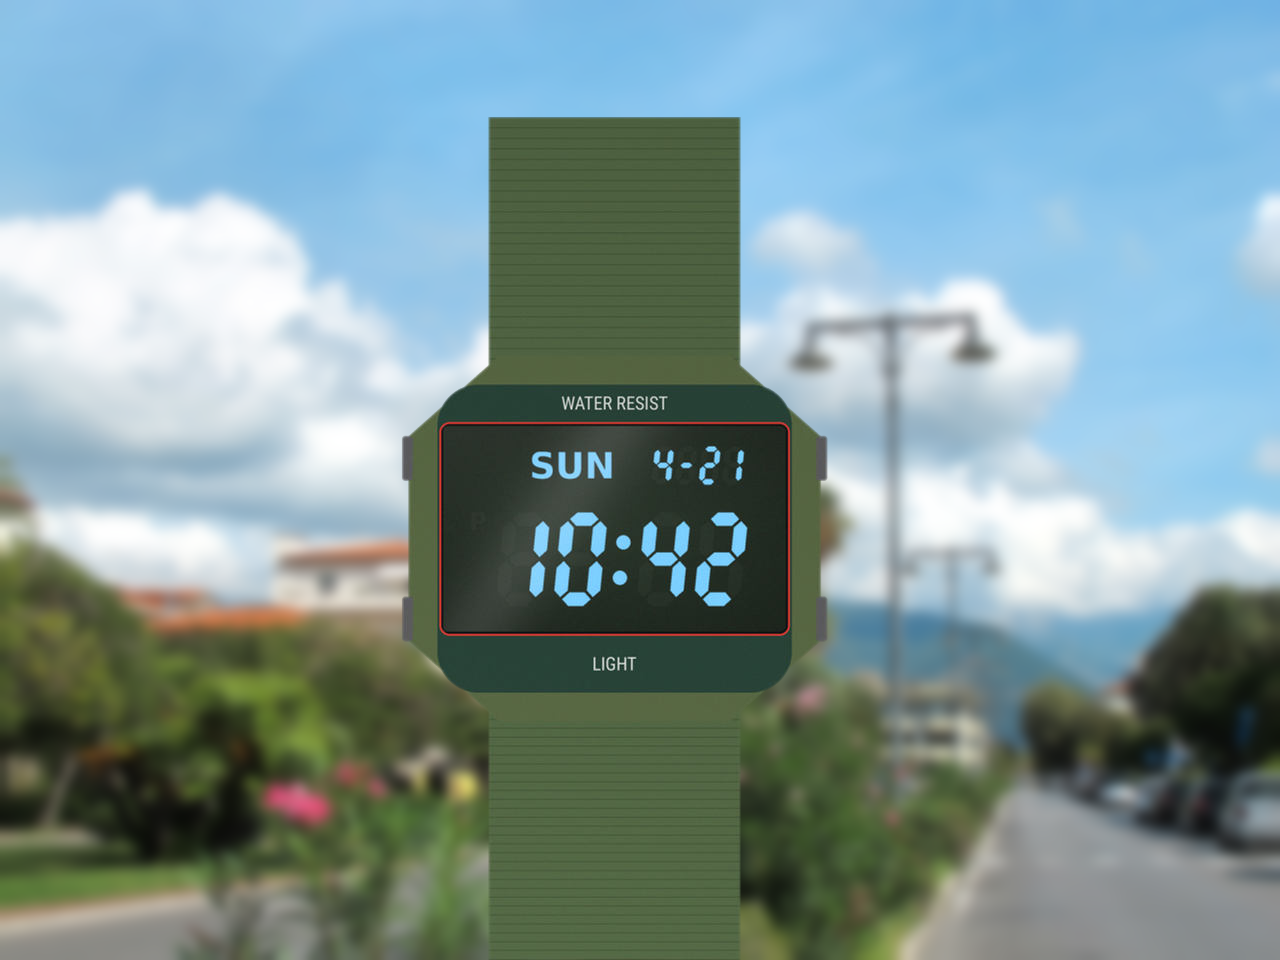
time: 10:42
